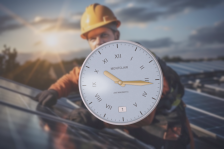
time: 10:16
